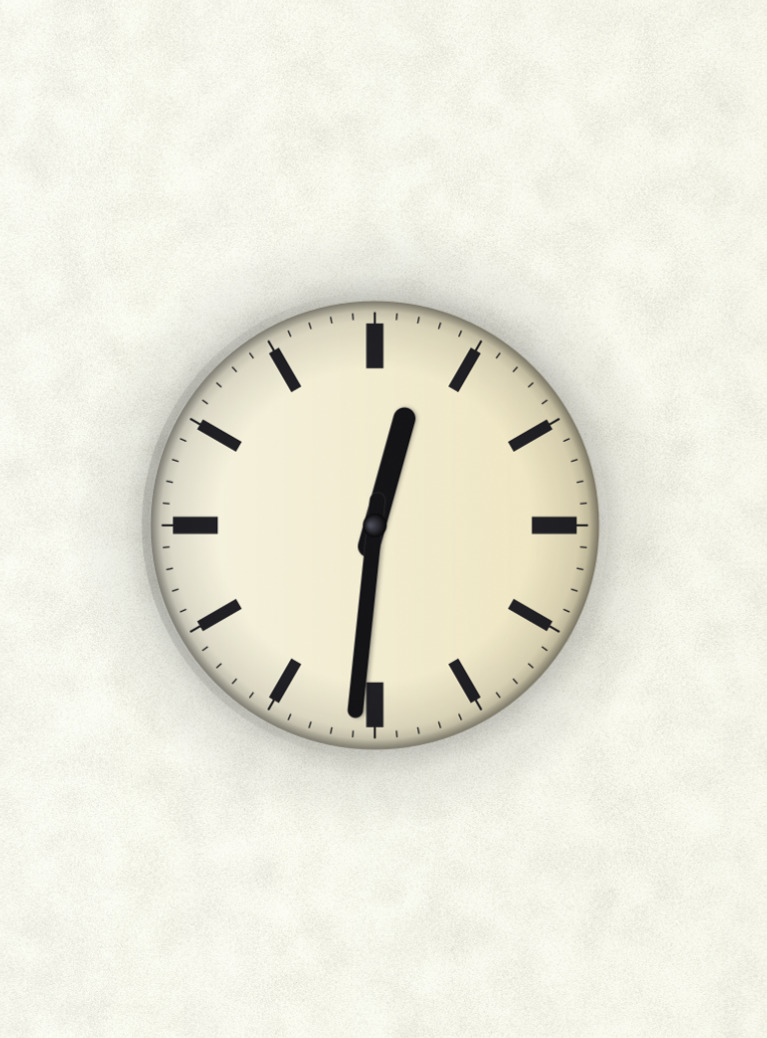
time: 12:31
